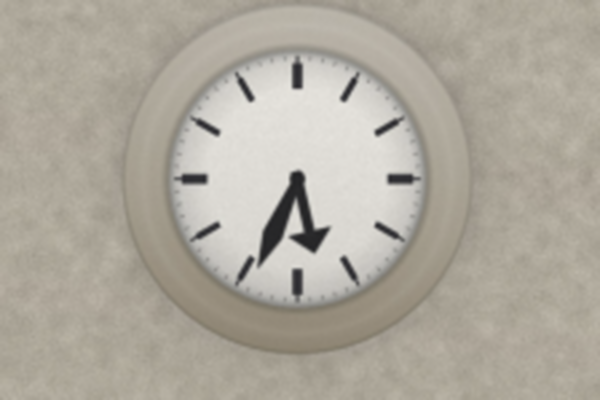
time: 5:34
